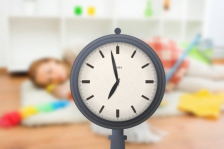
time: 6:58
